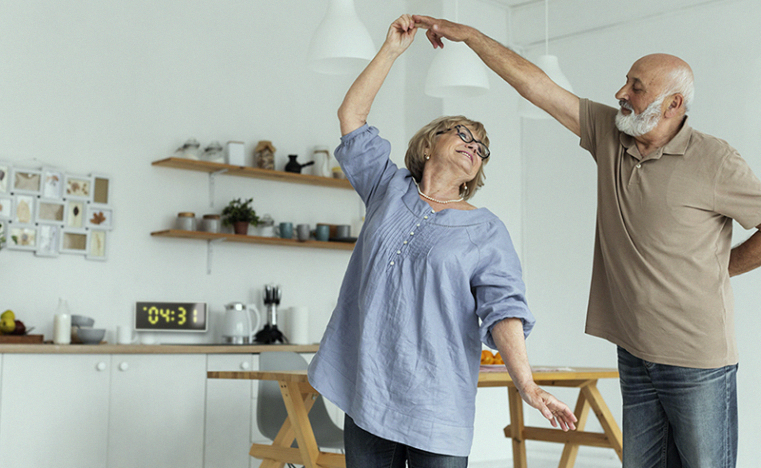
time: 4:31
